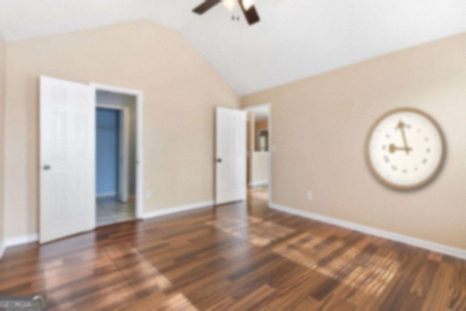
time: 8:57
